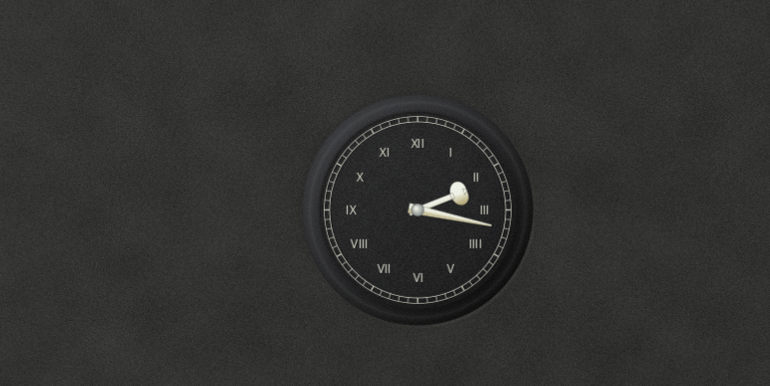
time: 2:17
